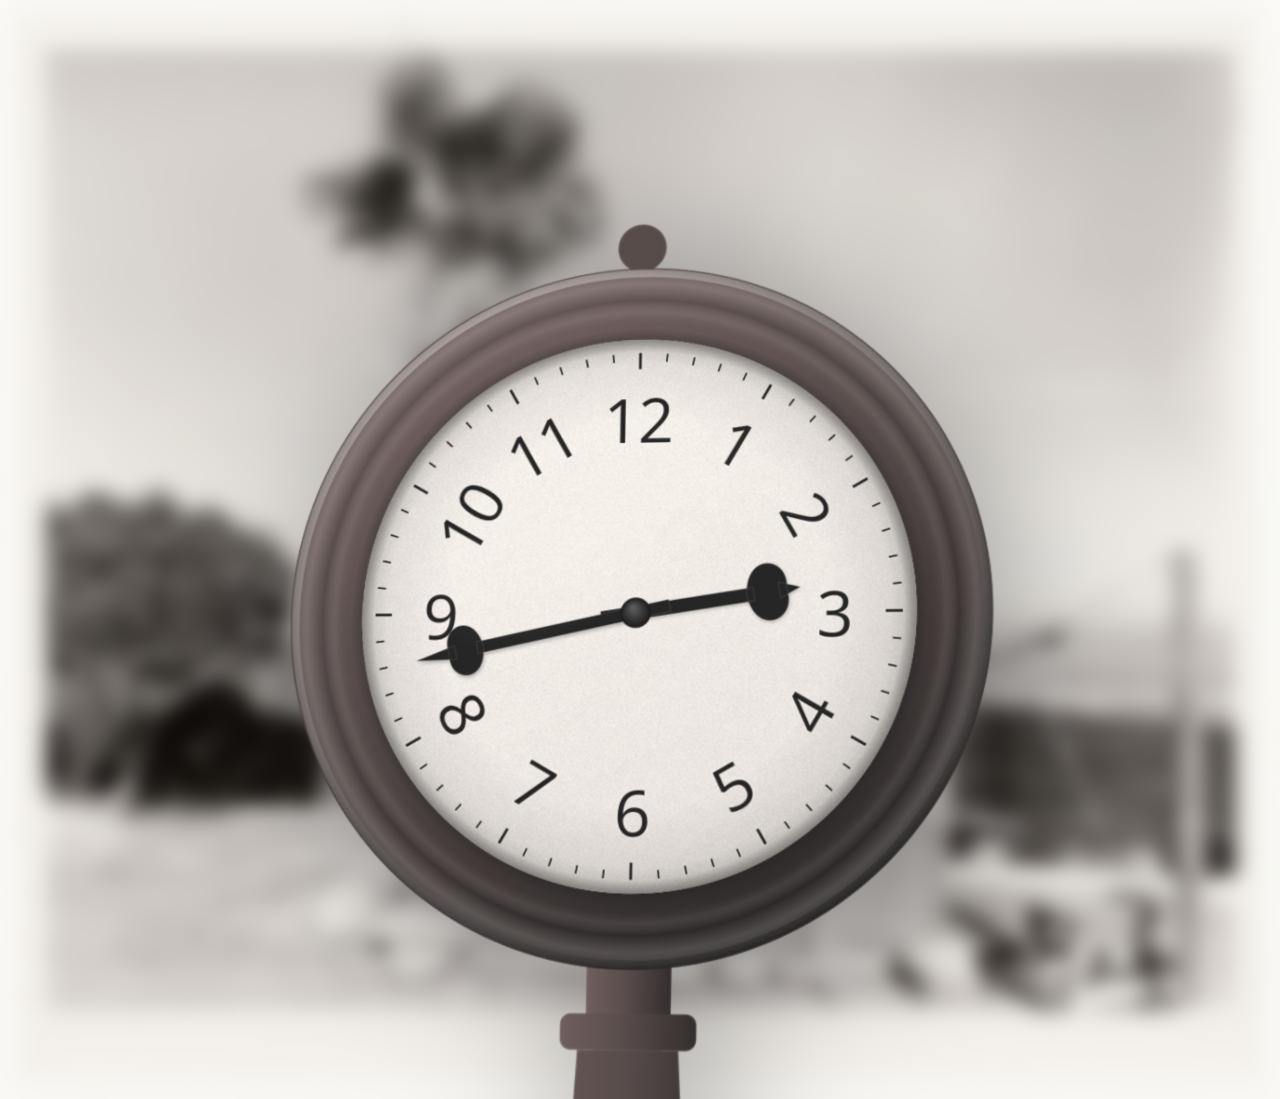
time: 2:43
